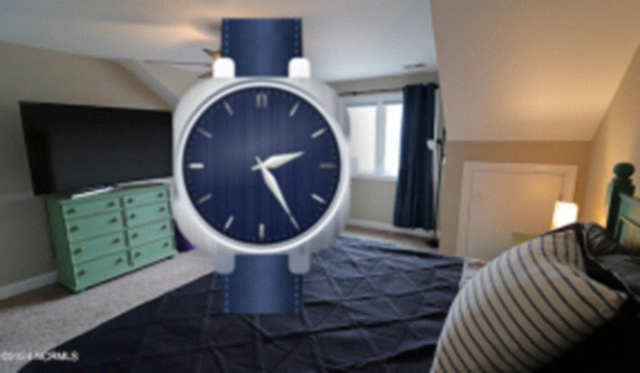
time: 2:25
